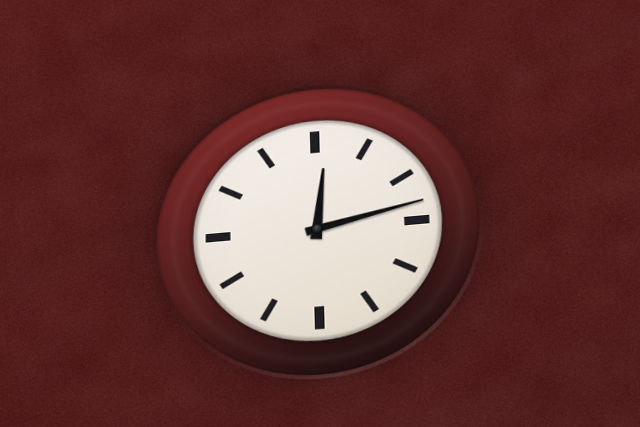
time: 12:13
